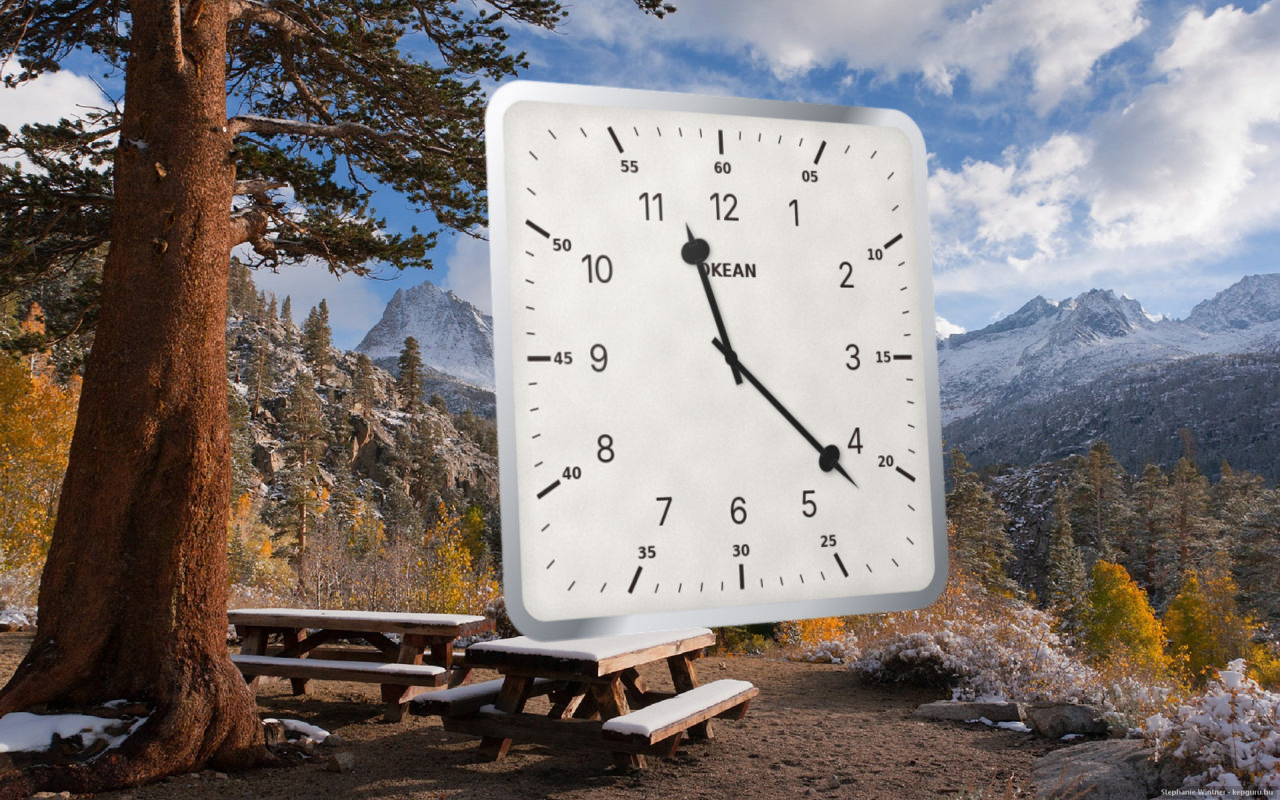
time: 11:22
